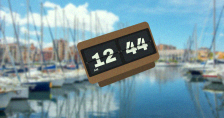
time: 12:44
